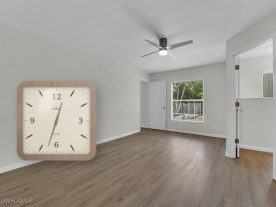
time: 12:33
